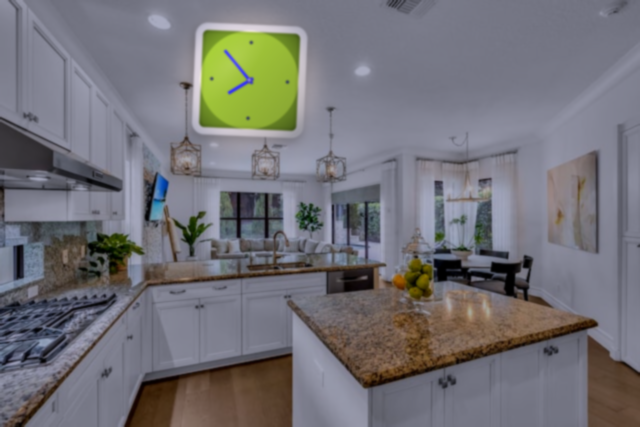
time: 7:53
